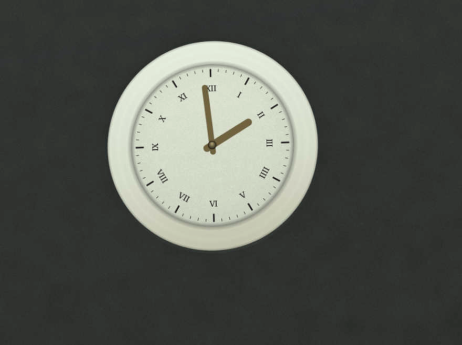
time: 1:59
